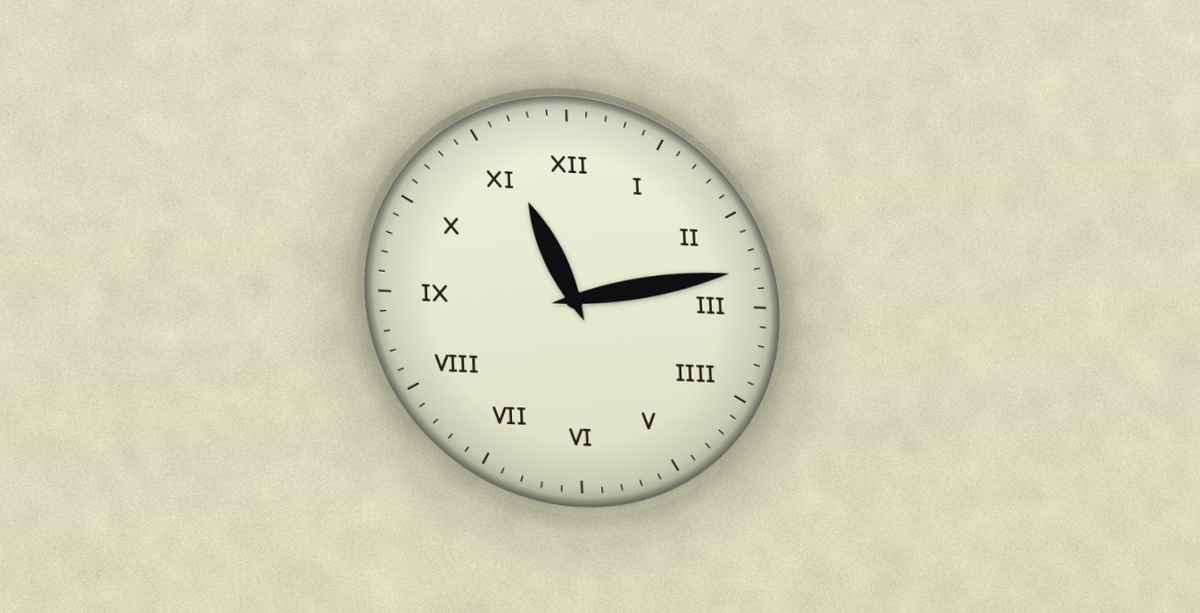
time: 11:13
